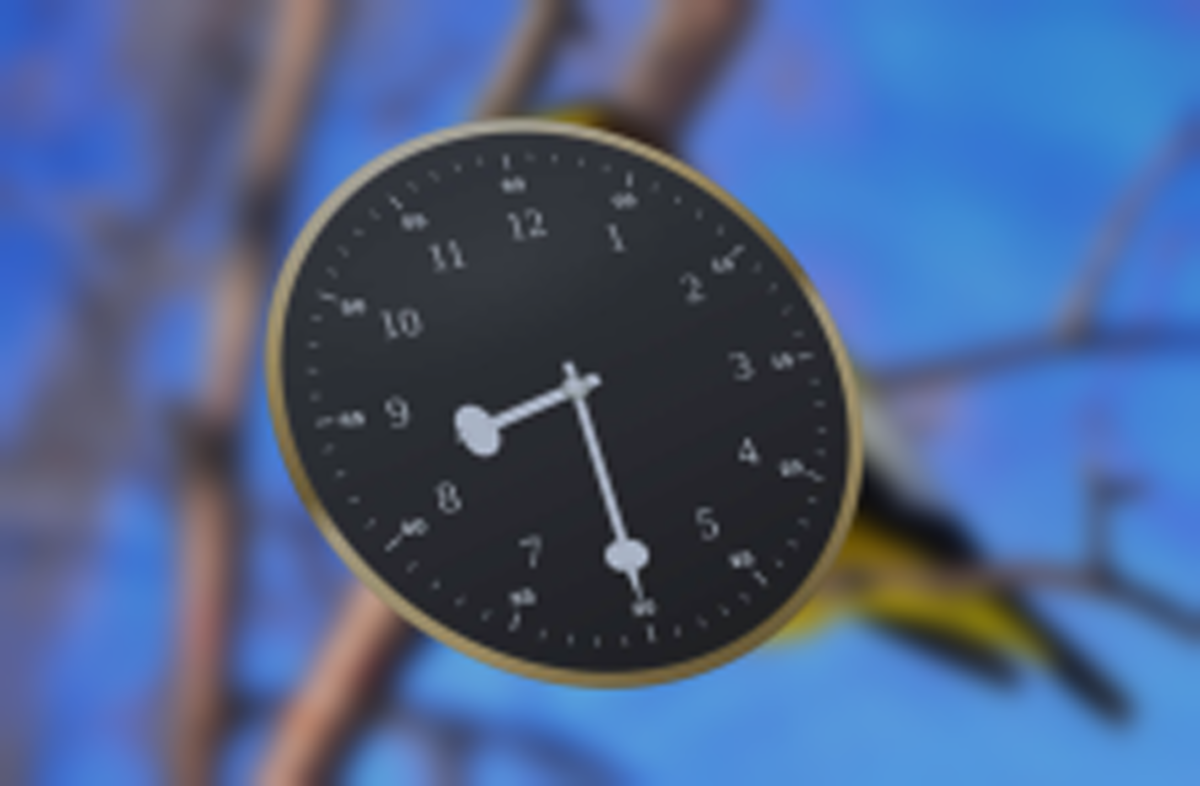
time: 8:30
